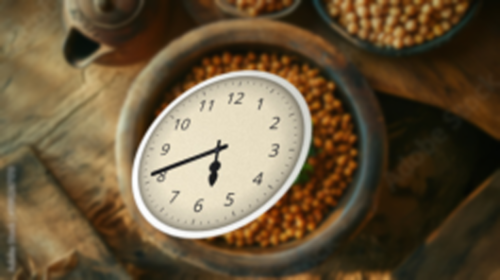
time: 5:41
